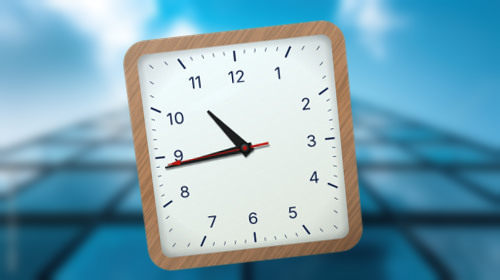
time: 10:43:44
